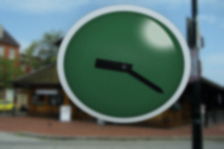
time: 9:21
